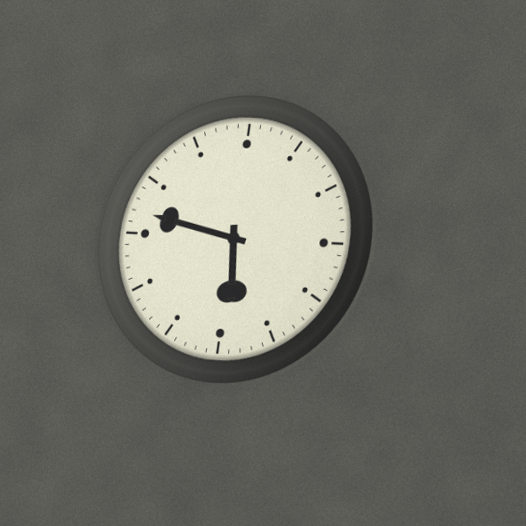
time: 5:47
